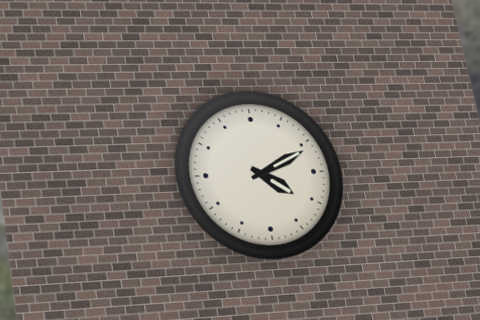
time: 4:11
